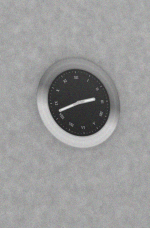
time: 2:42
